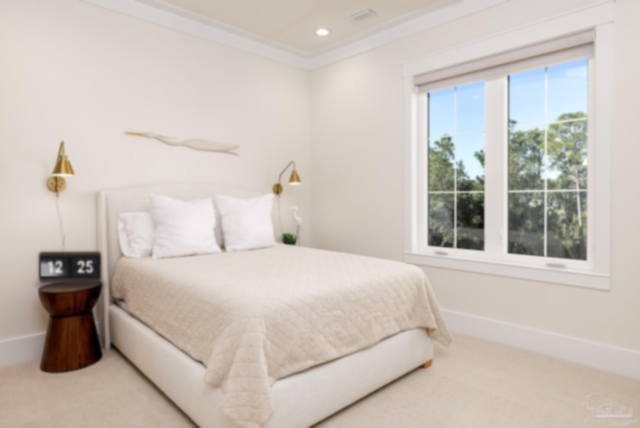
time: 12:25
